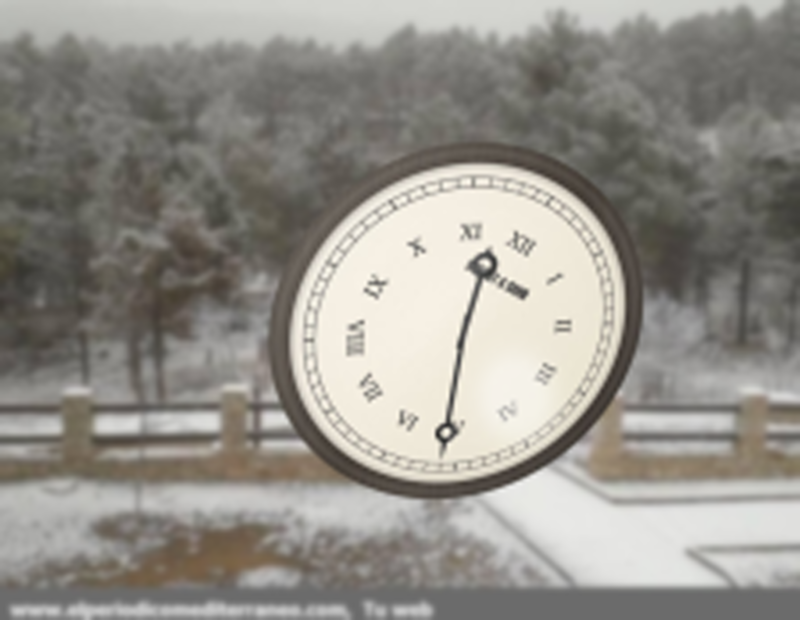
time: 11:26
